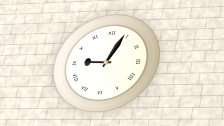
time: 9:04
